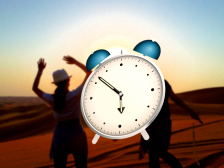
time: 5:52
